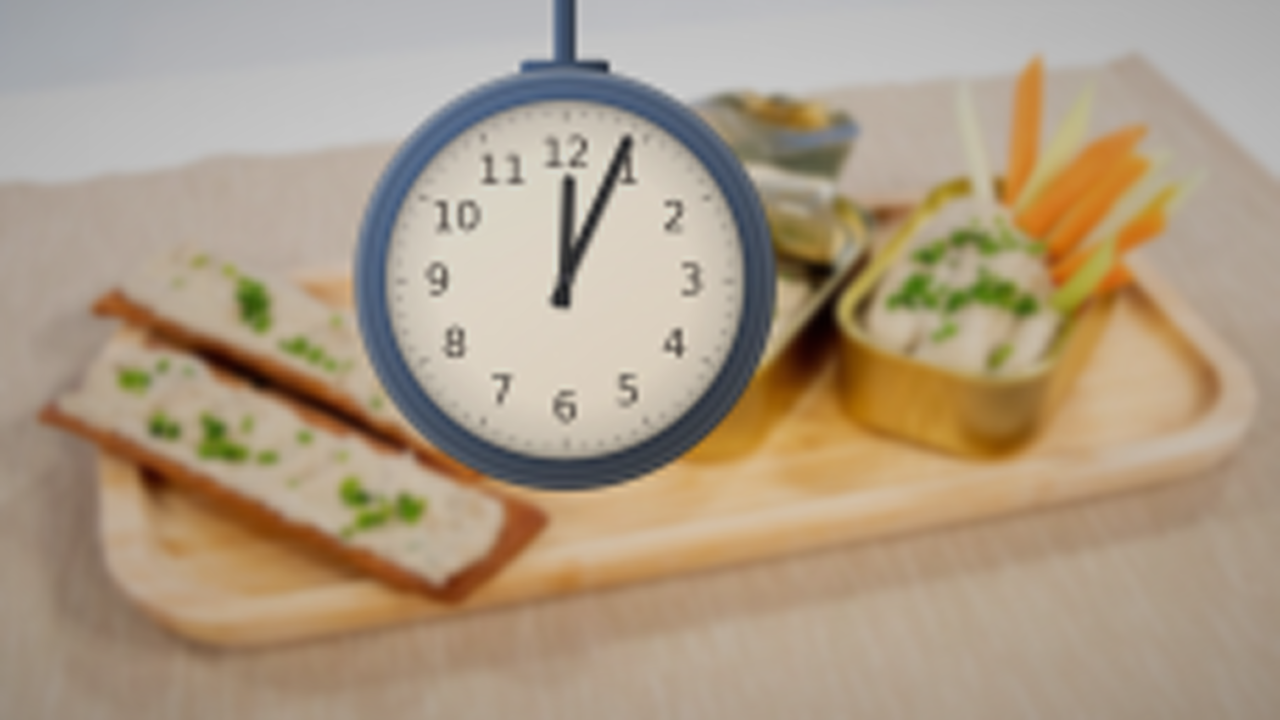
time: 12:04
